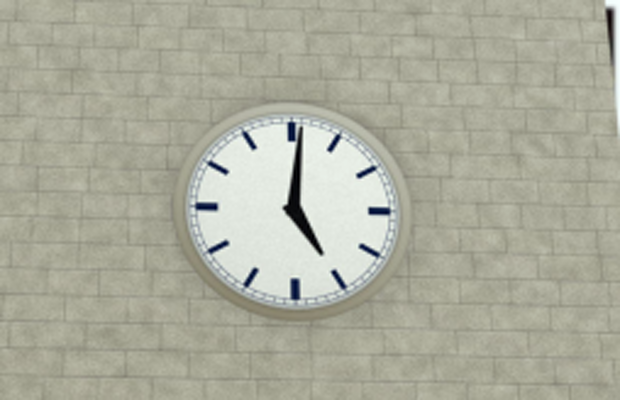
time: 5:01
